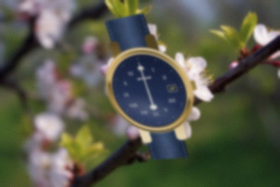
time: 6:00
